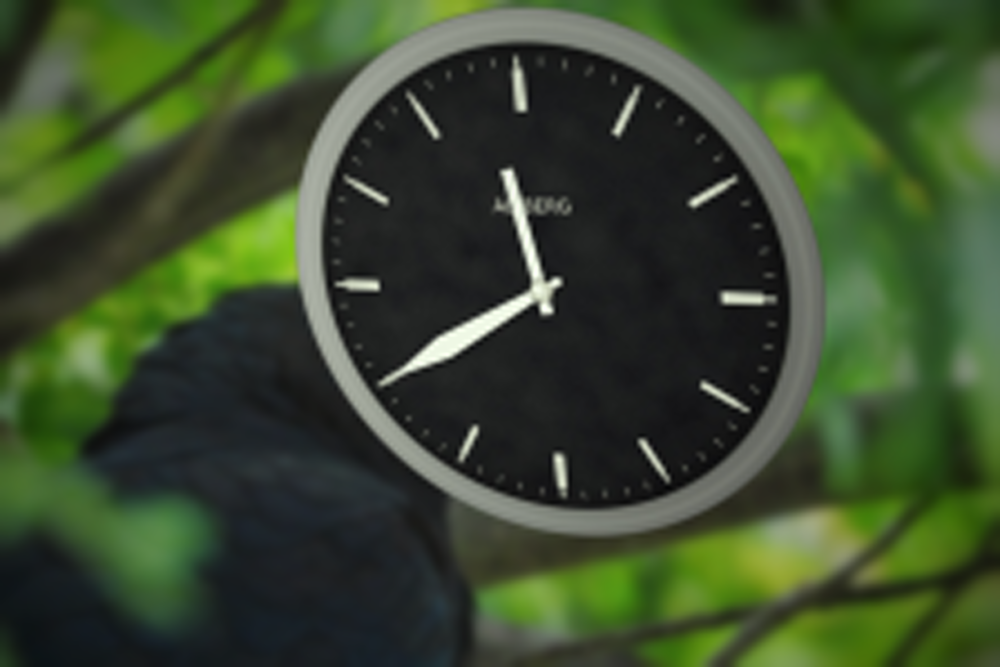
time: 11:40
